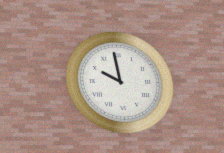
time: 9:59
